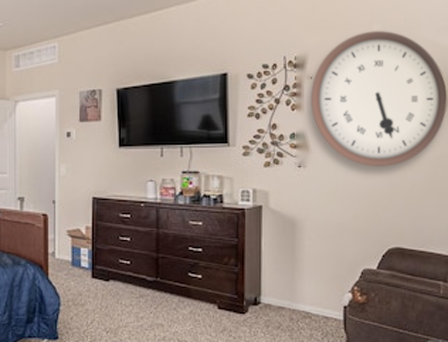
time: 5:27
